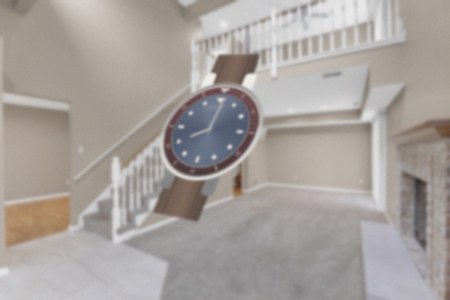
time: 8:01
